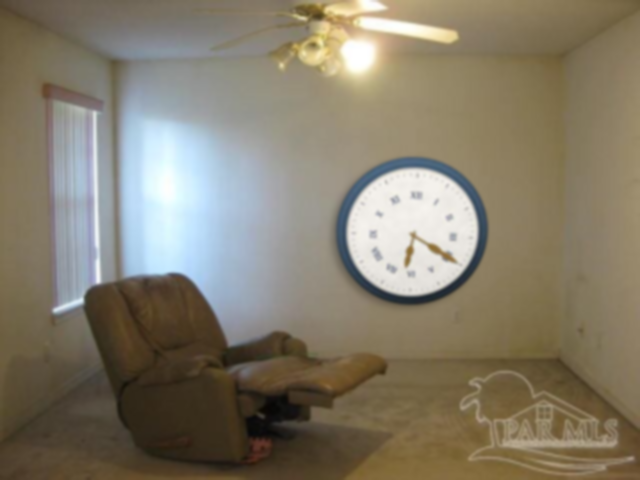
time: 6:20
